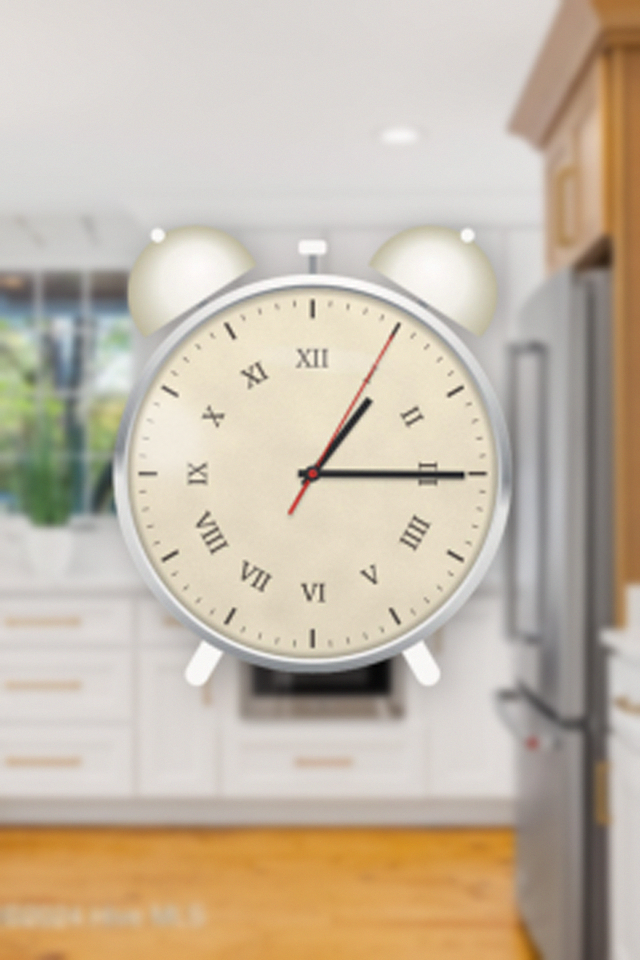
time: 1:15:05
